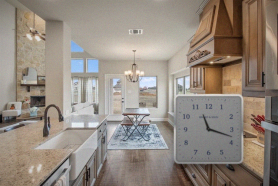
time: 11:18
